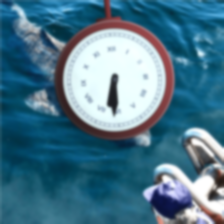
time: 6:31
